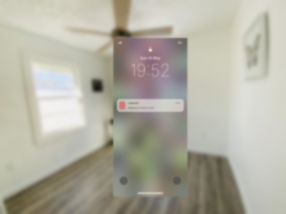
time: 19:52
